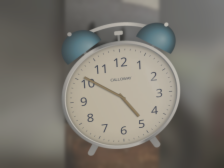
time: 4:51
